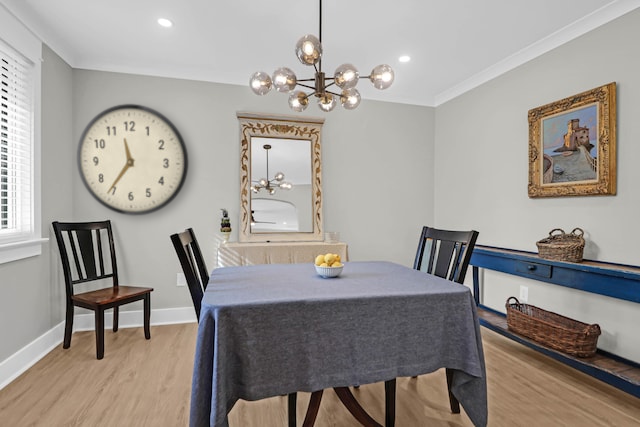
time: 11:36
